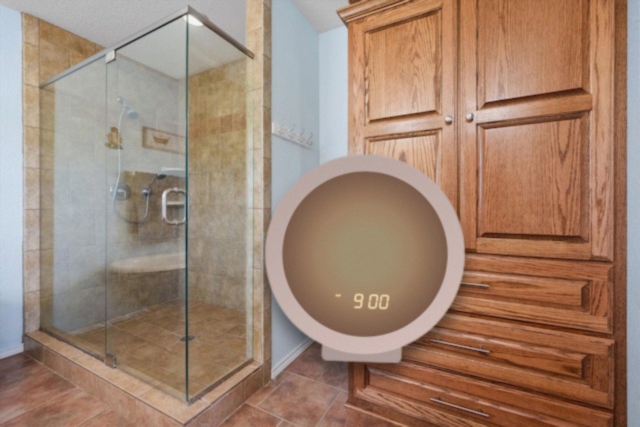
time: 9:00
